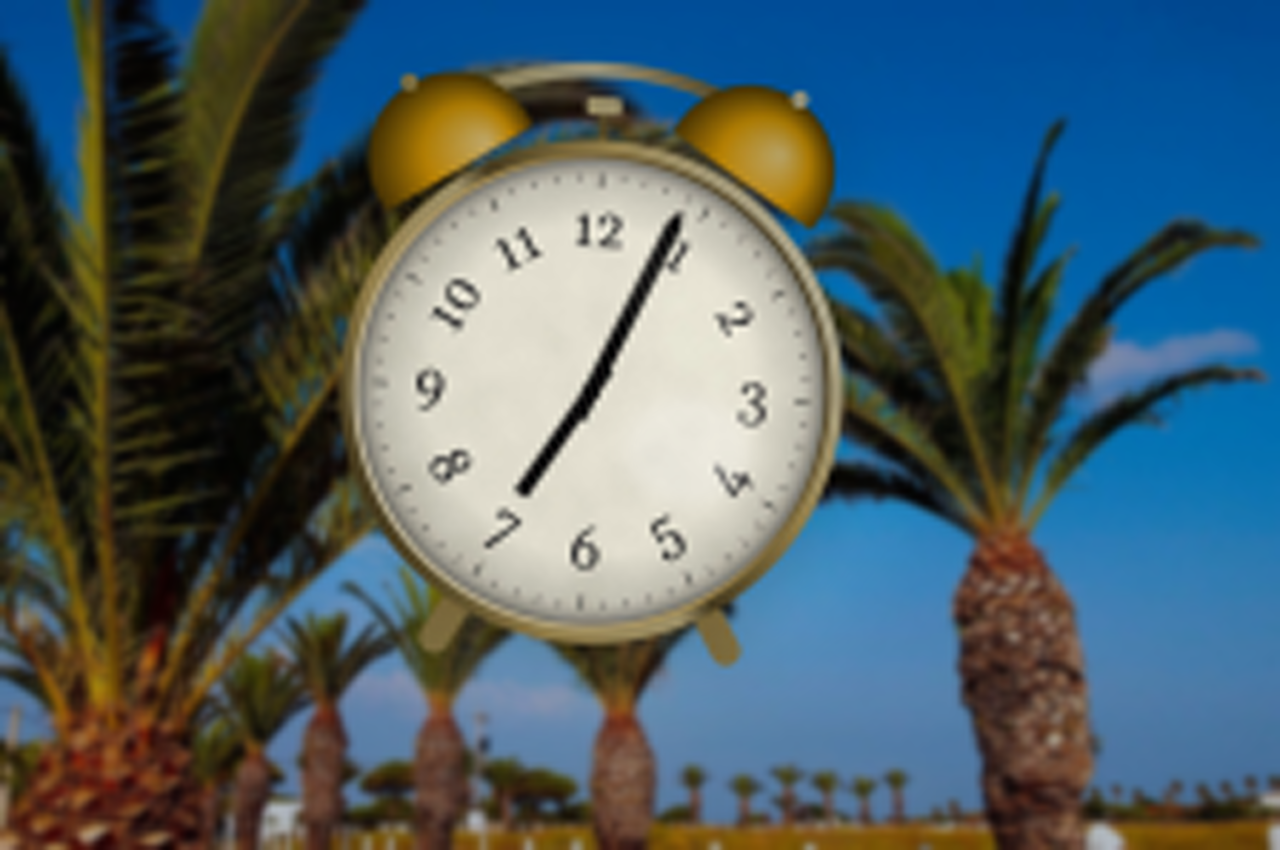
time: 7:04
